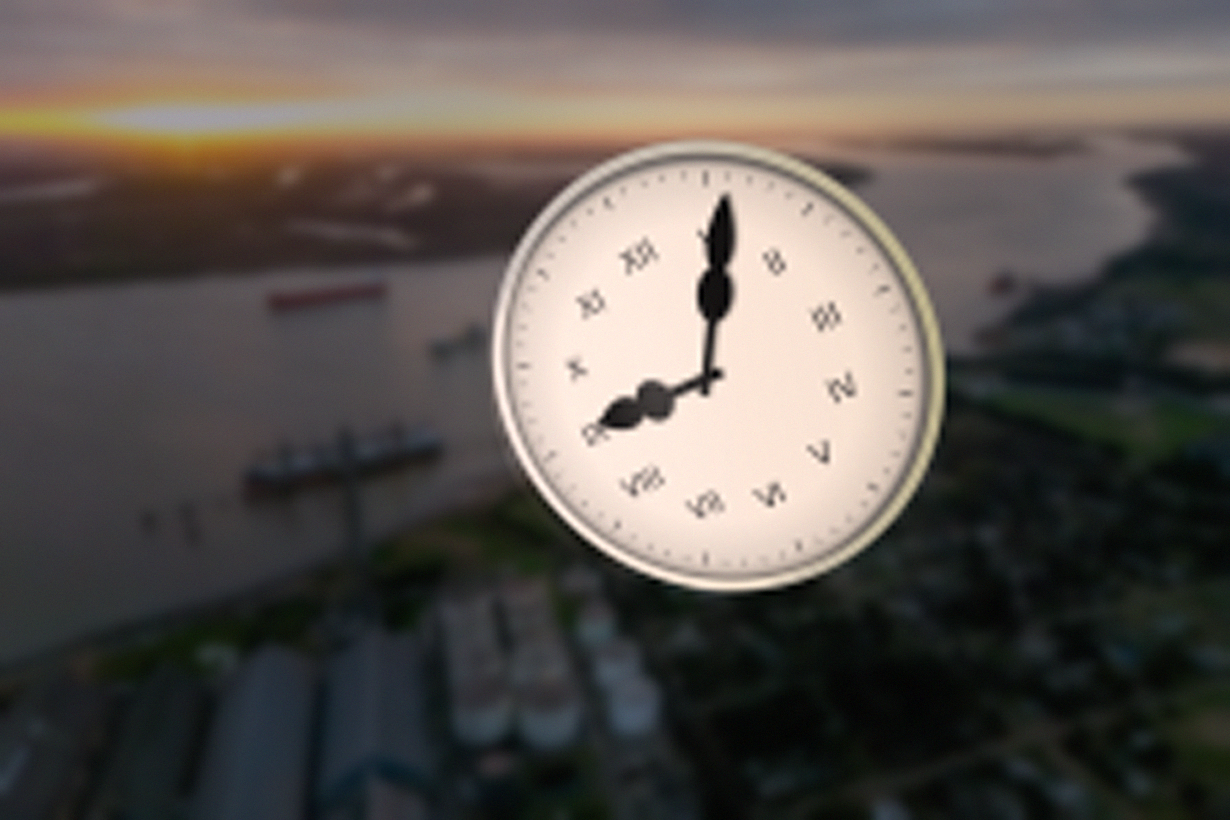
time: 9:06
